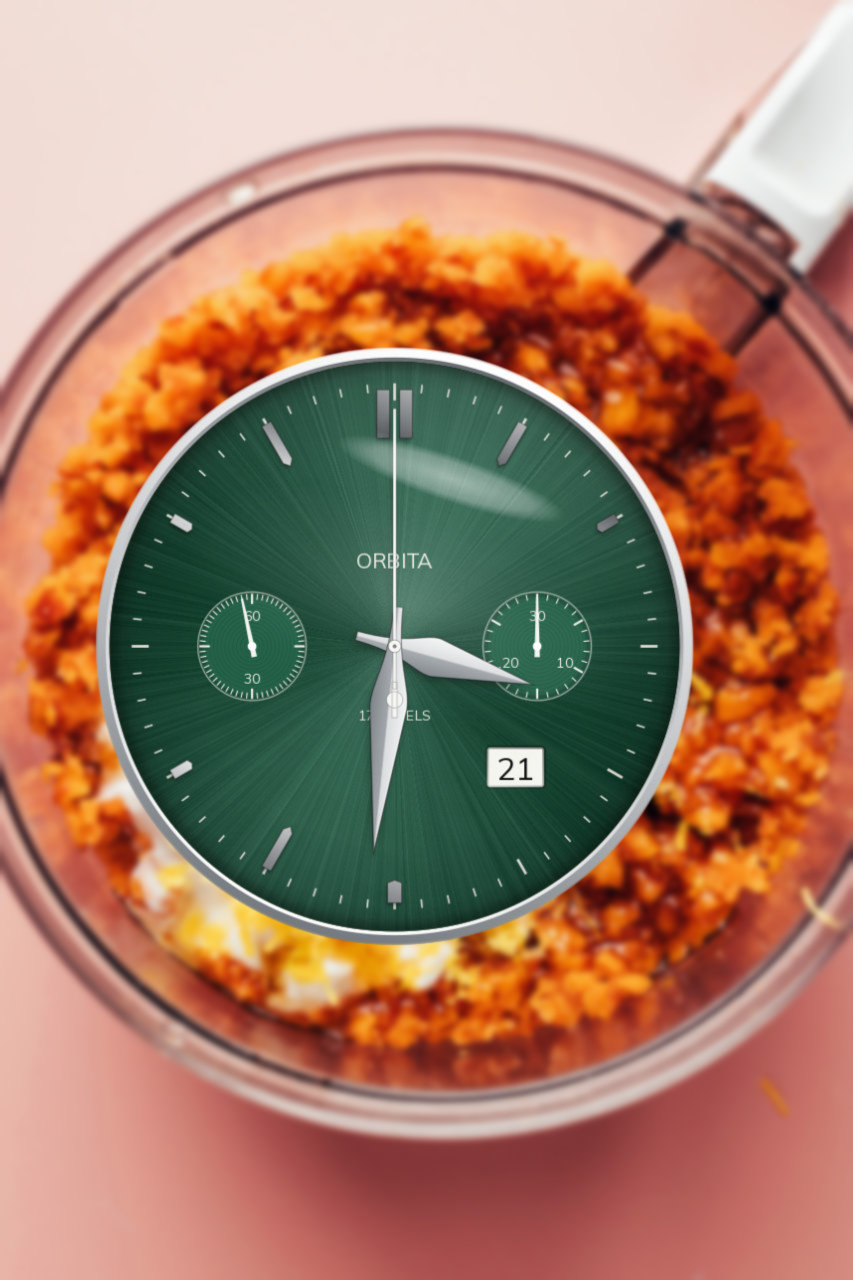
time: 3:30:58
